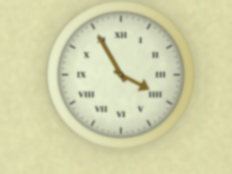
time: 3:55
